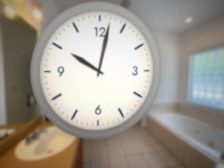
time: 10:02
